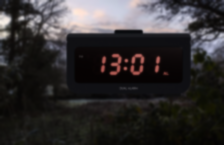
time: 13:01
